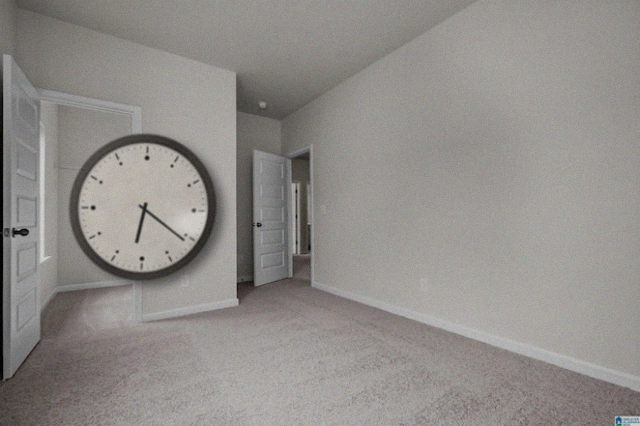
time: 6:21
